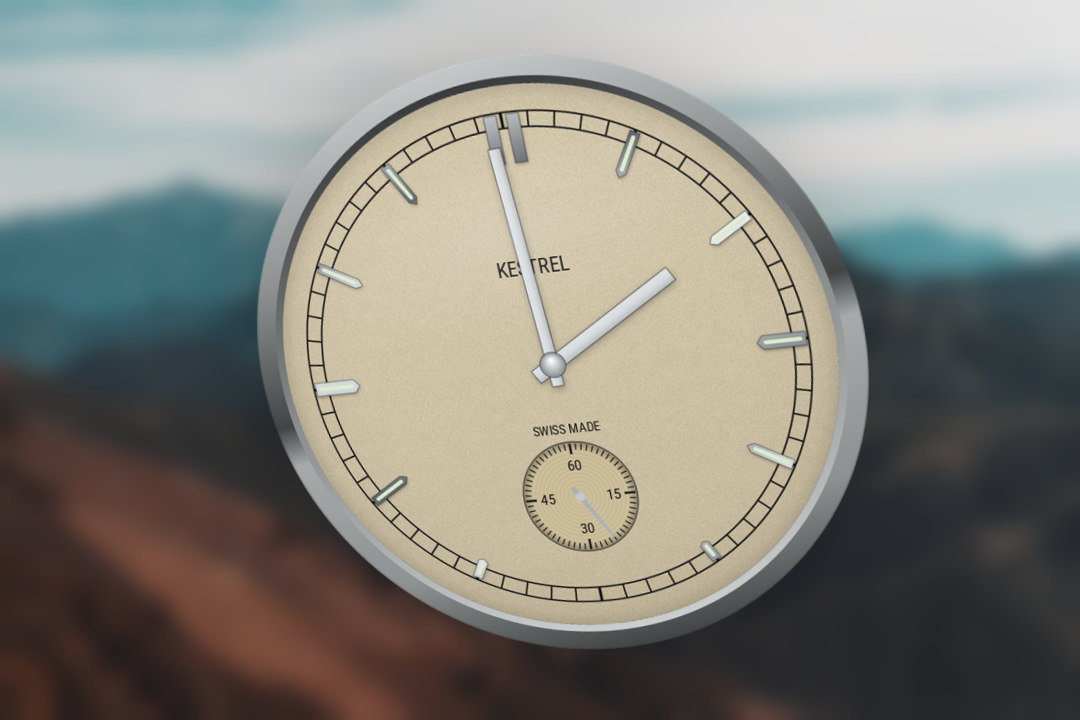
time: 1:59:25
